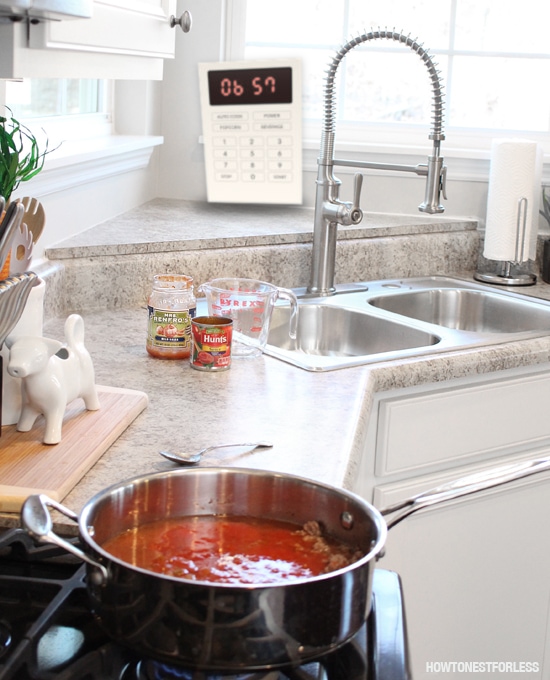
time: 6:57
